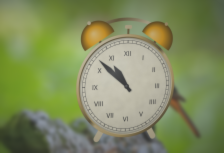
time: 10:52
